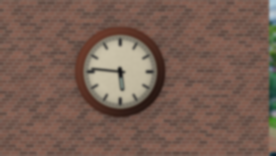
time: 5:46
